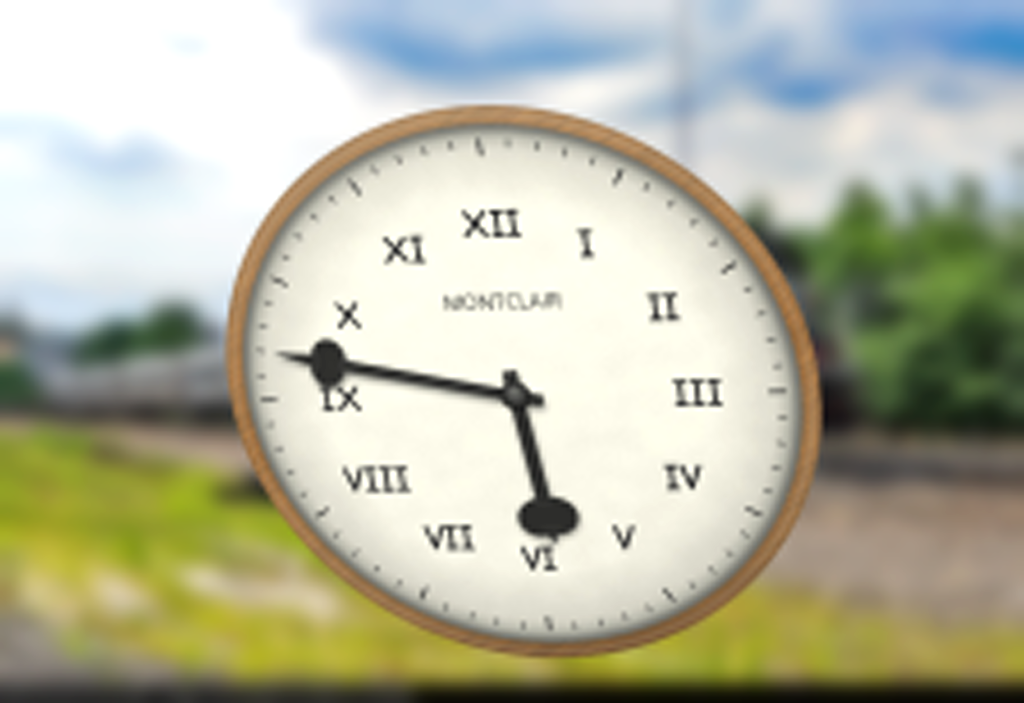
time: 5:47
